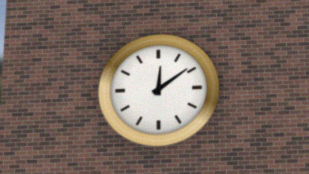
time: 12:09
